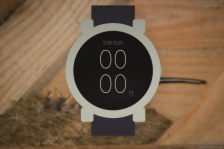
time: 0:00
